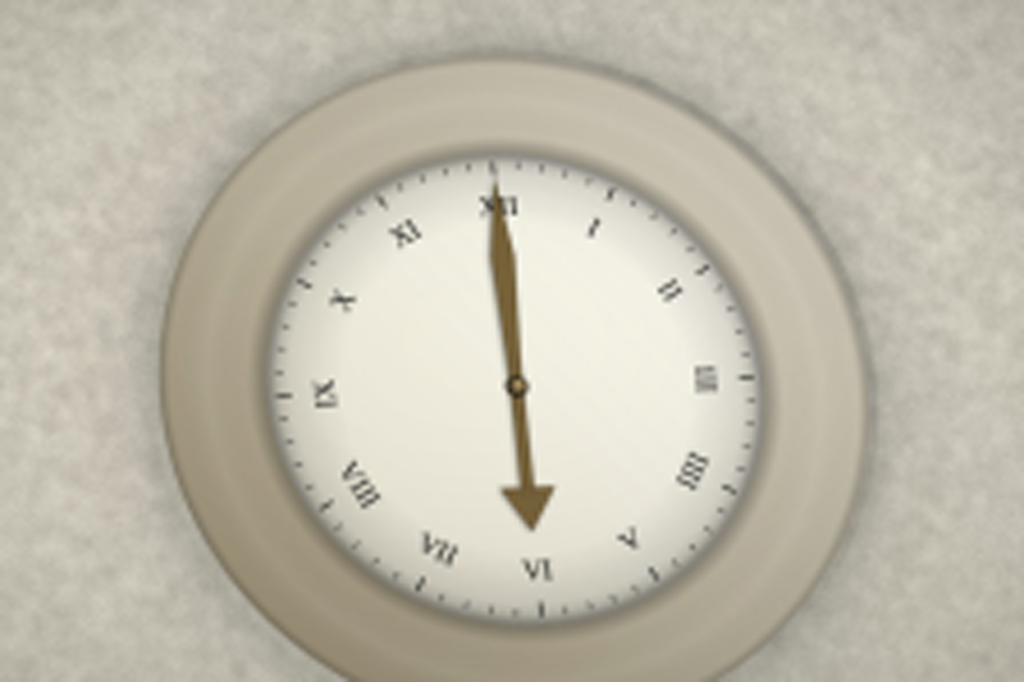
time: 6:00
